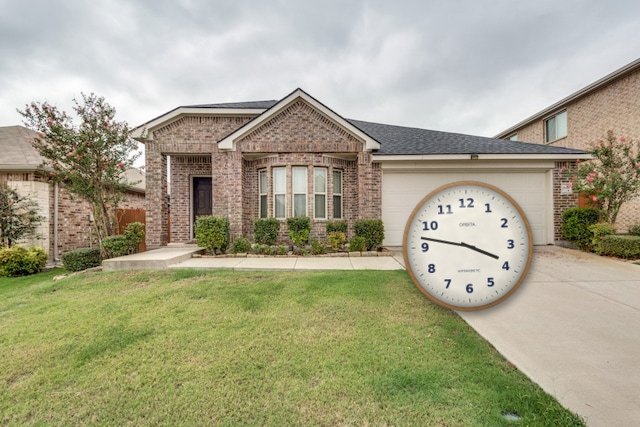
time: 3:47
